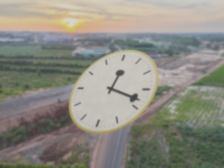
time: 12:18
